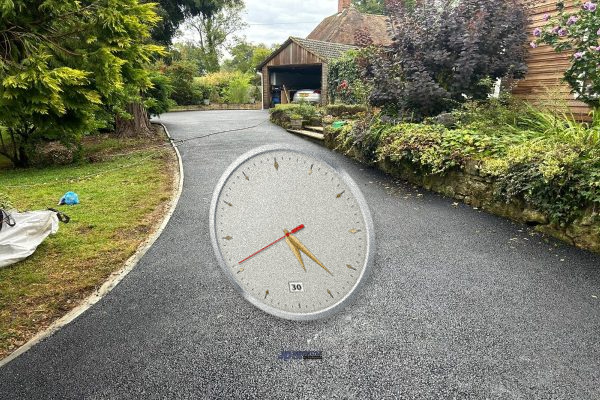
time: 5:22:41
